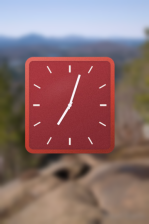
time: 7:03
